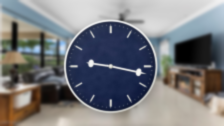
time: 9:17
